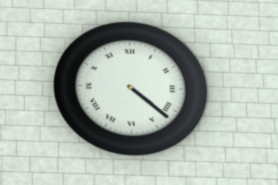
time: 4:22
